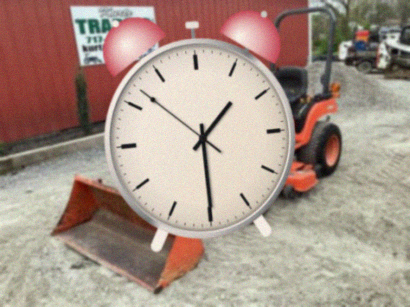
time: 1:29:52
